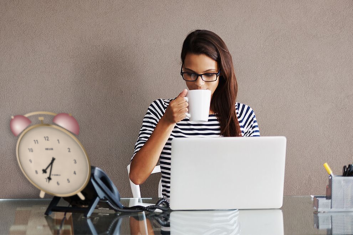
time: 7:34
